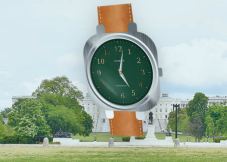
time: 5:02
